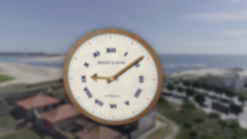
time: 9:09
